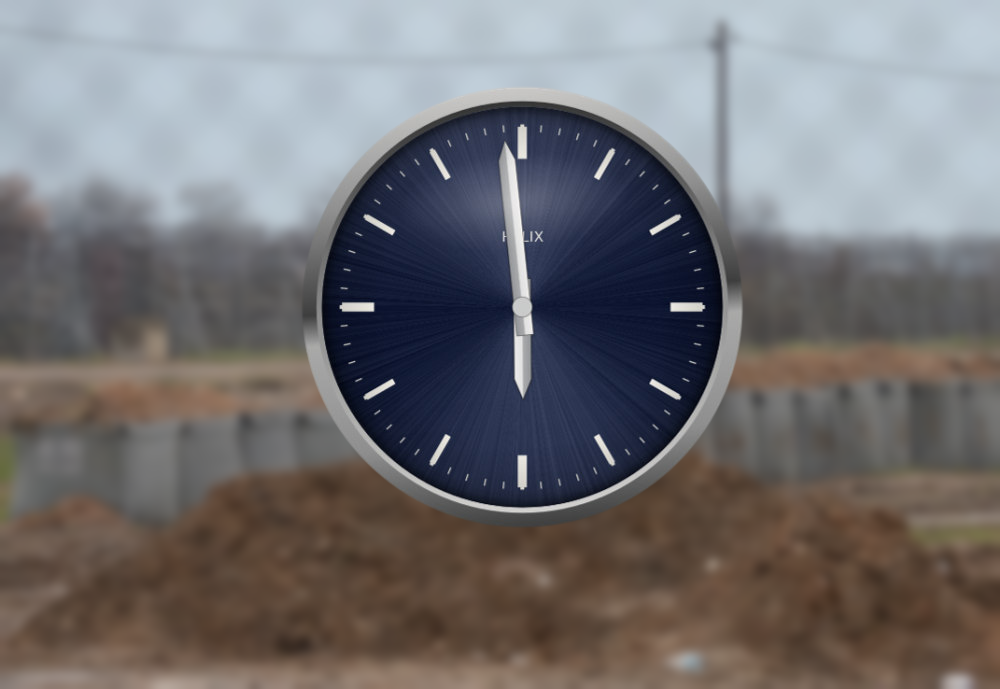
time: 5:59
